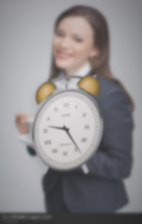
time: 9:24
